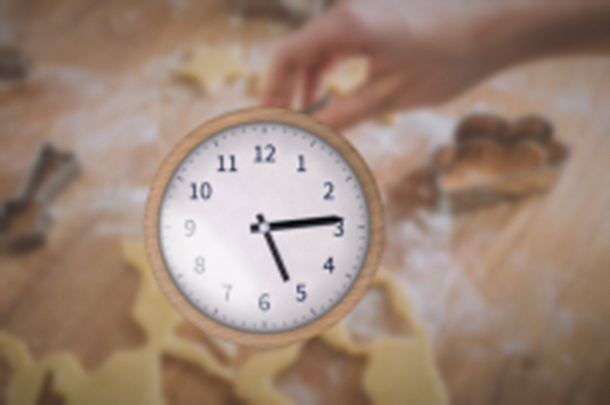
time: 5:14
